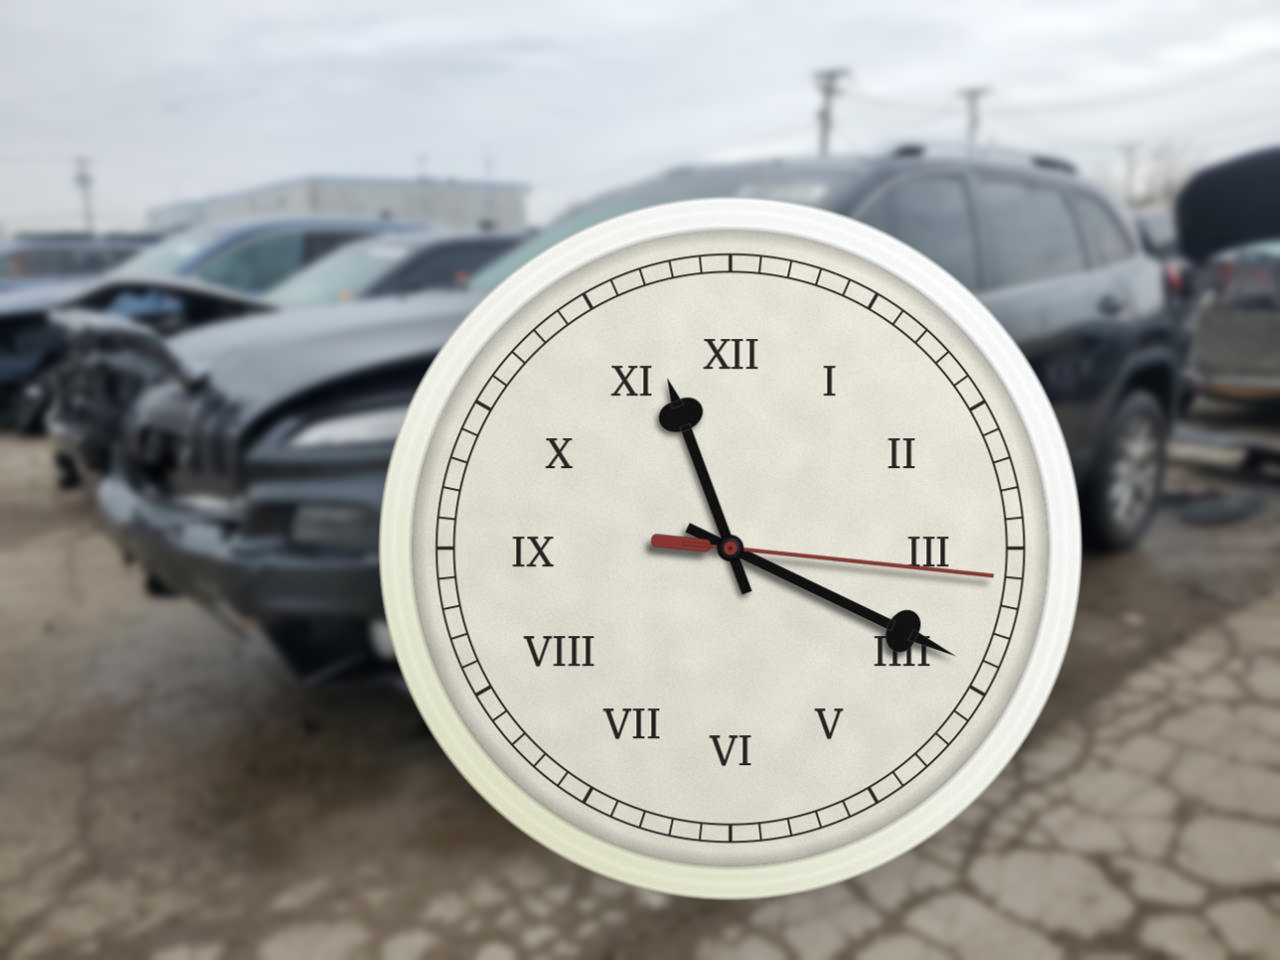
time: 11:19:16
